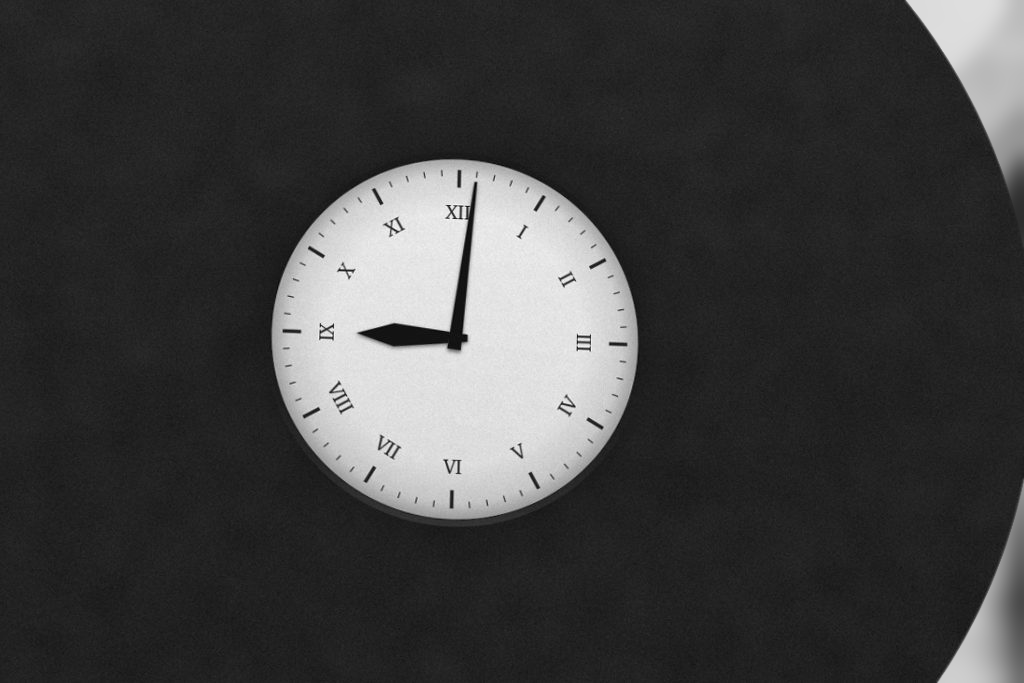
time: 9:01
